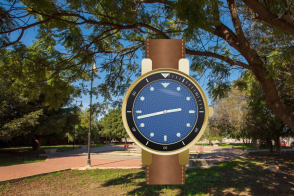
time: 2:43
